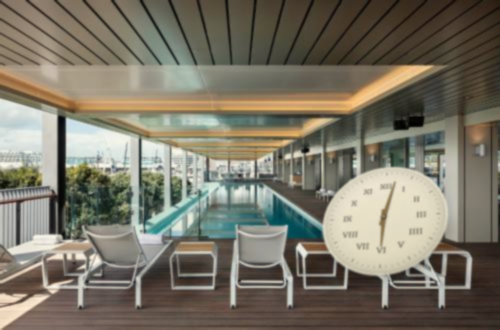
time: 6:02
